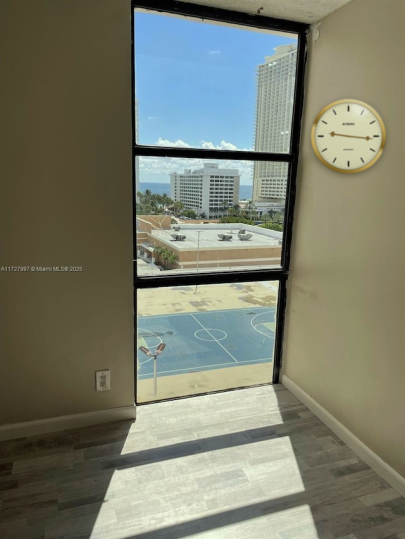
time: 9:16
